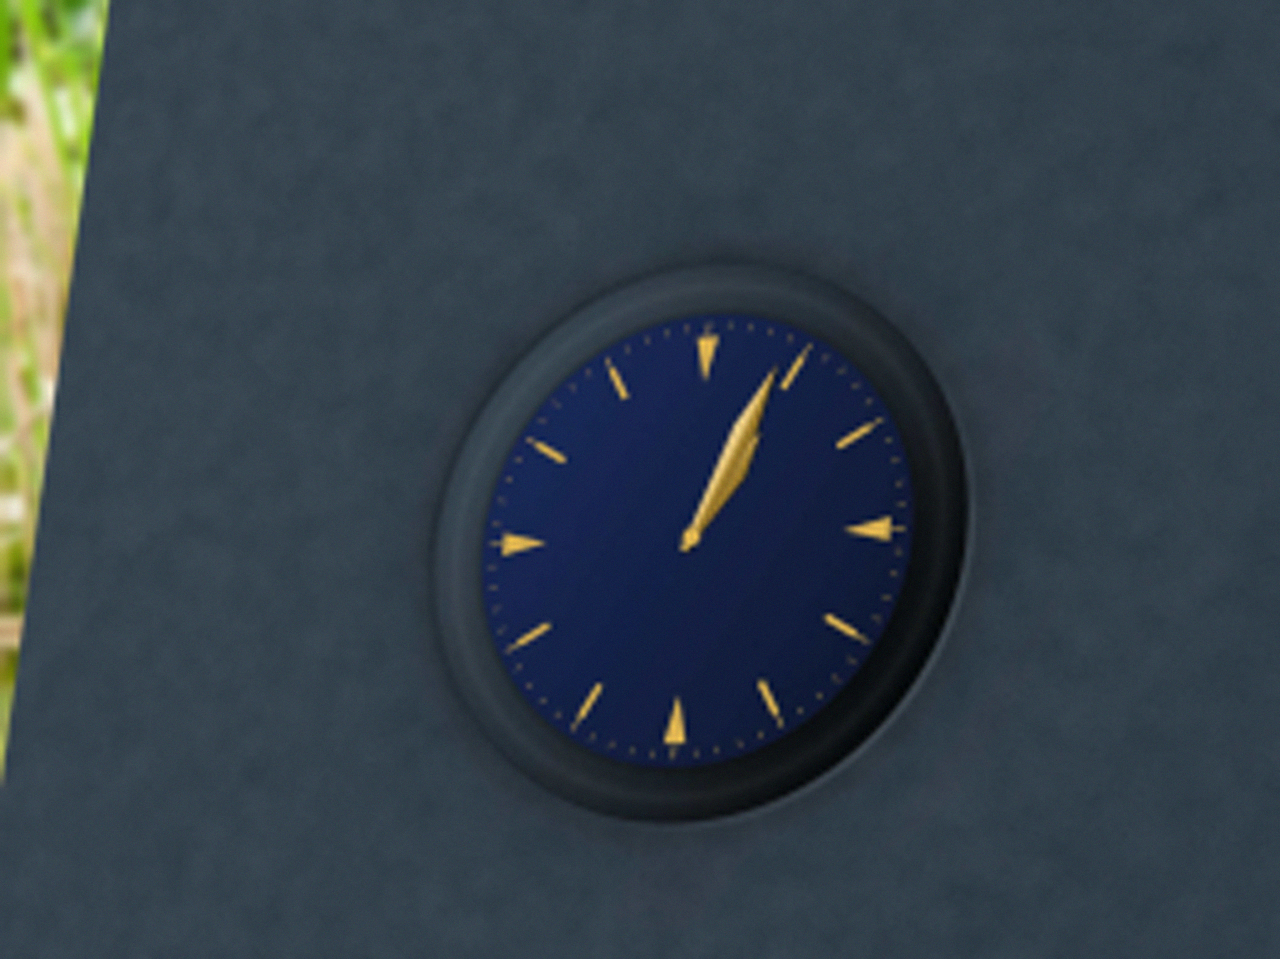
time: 1:04
